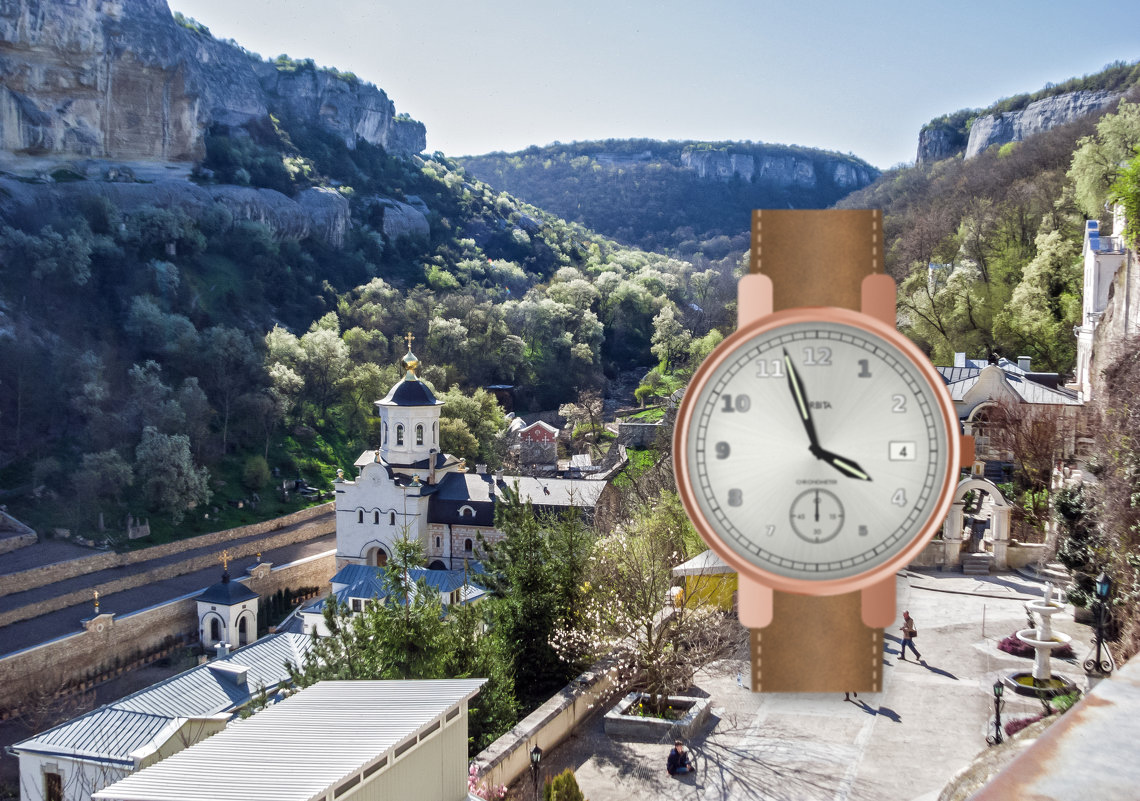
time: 3:57
